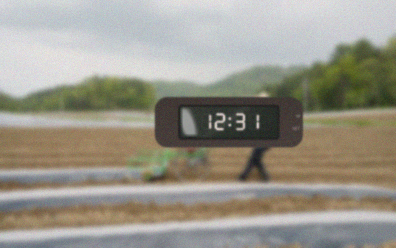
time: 12:31
